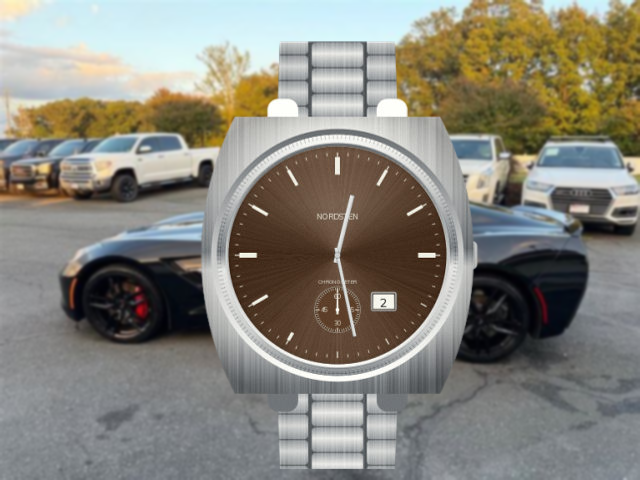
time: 12:28
